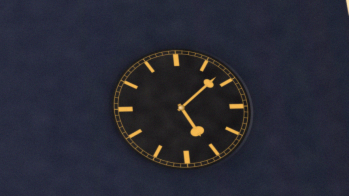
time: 5:08
